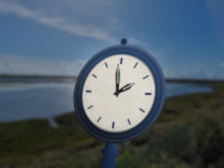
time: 1:59
